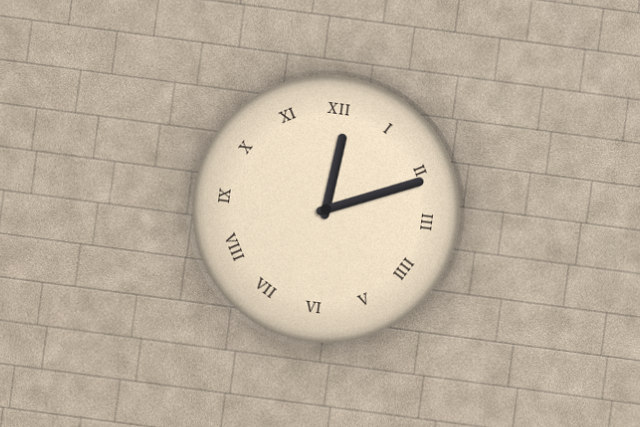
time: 12:11
